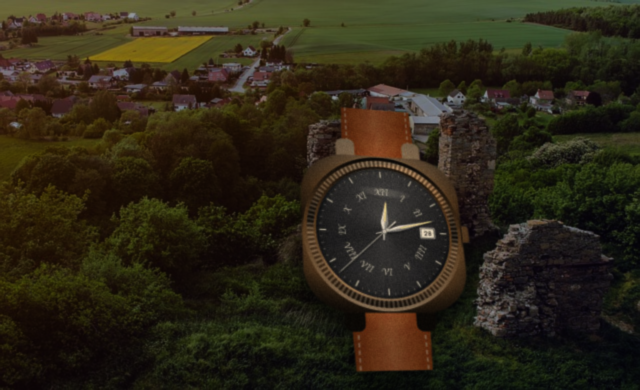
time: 12:12:38
